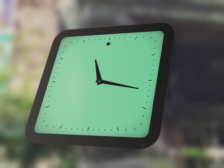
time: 11:17
